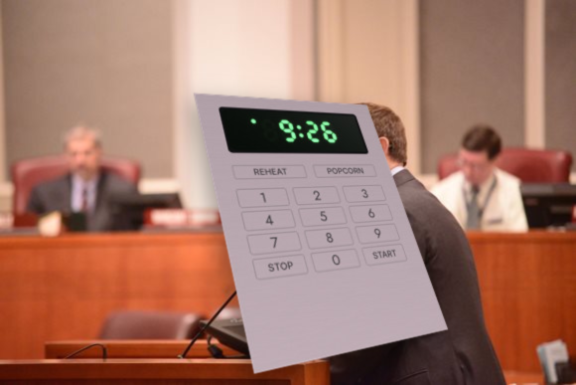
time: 9:26
